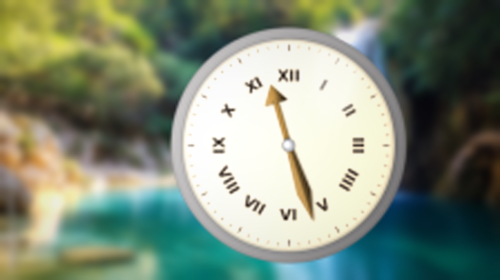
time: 11:27
